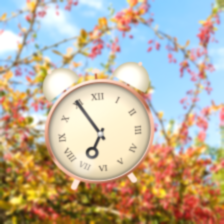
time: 6:55
